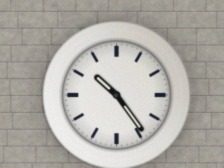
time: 10:24
